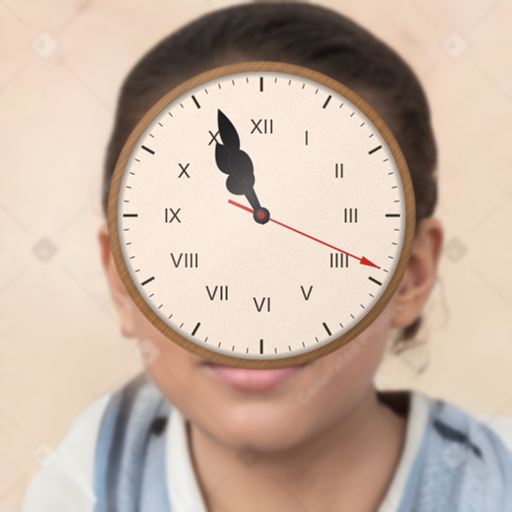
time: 10:56:19
